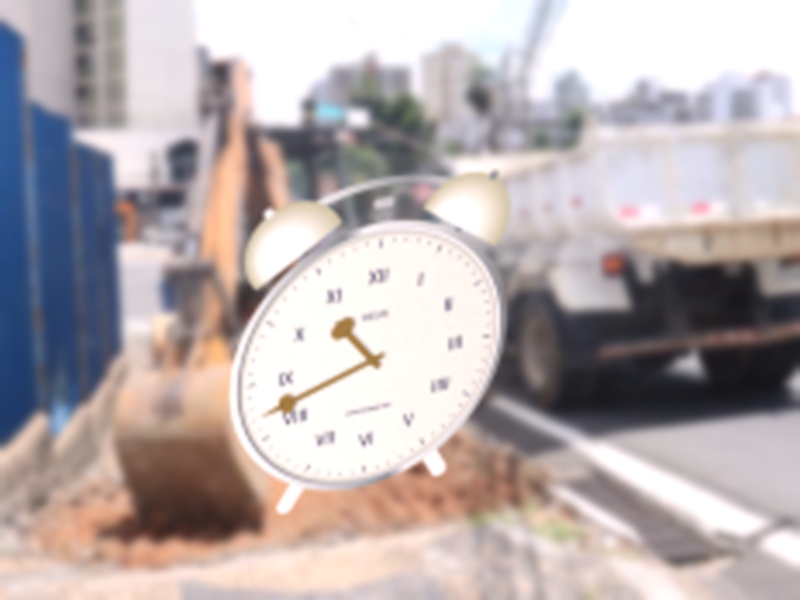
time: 10:42
